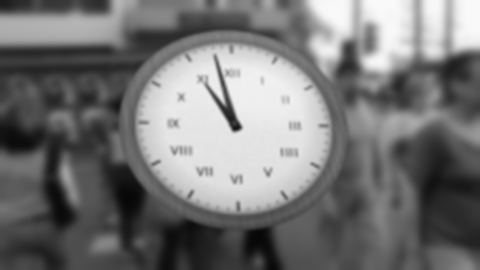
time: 10:58
